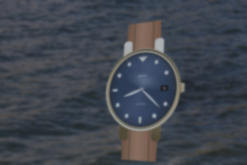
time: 8:22
